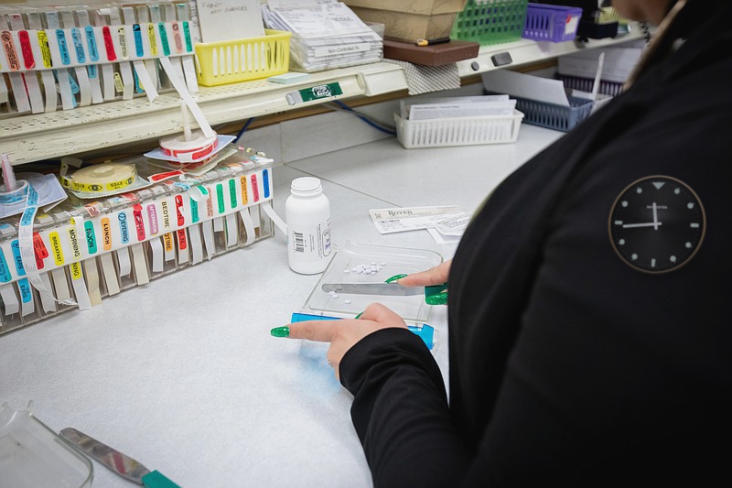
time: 11:44
